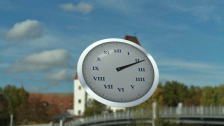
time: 2:11
